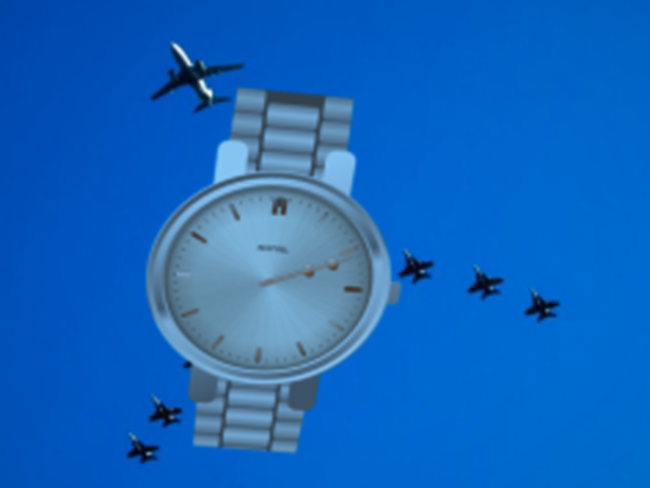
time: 2:11
